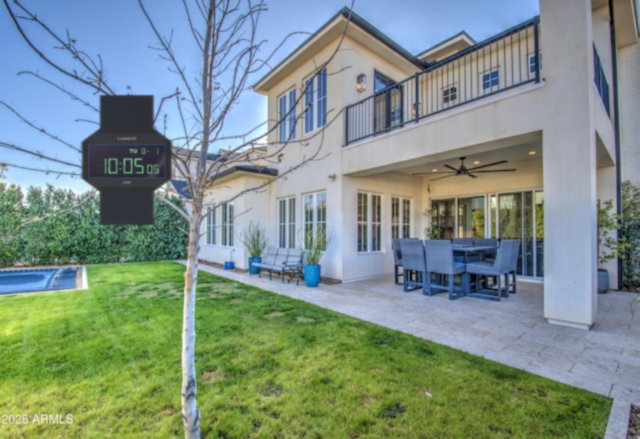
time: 10:05
